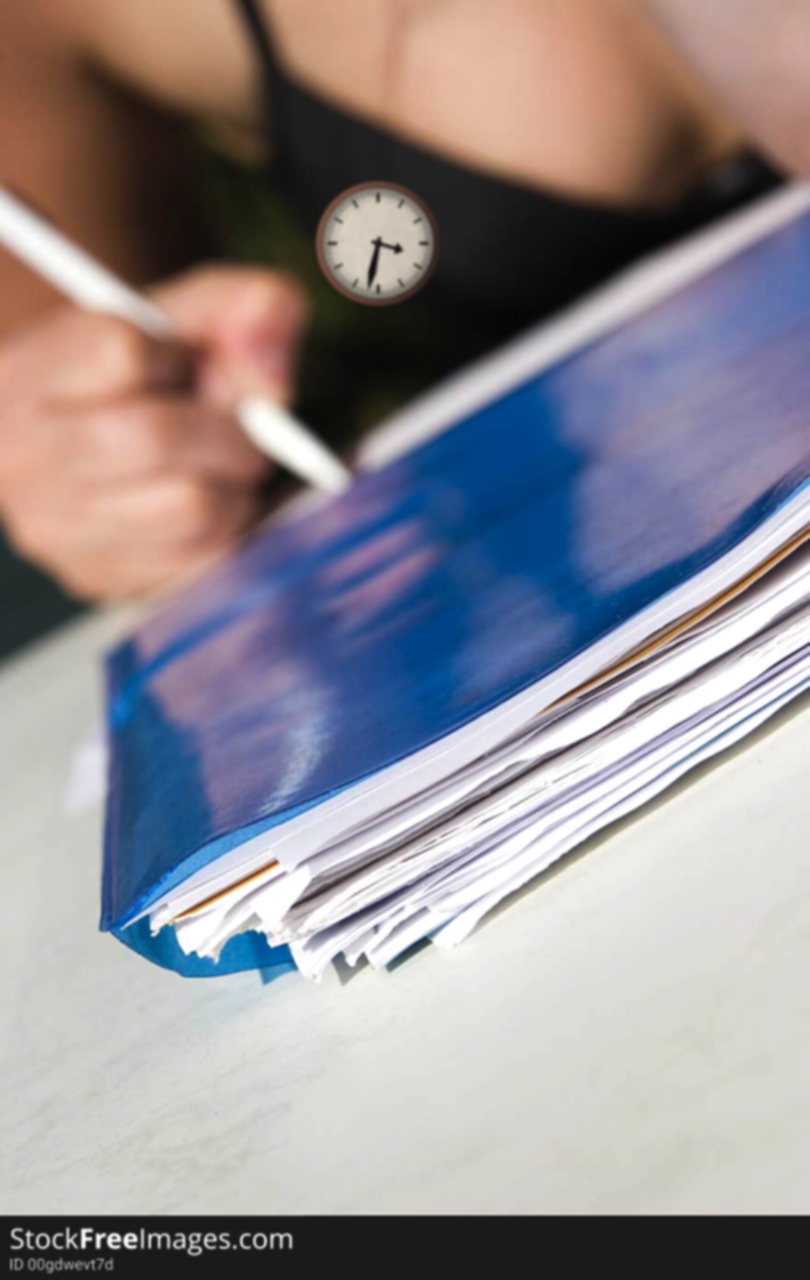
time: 3:32
